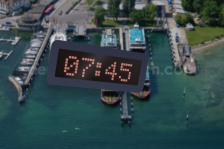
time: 7:45
